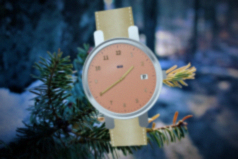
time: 1:40
